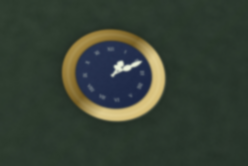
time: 1:11
